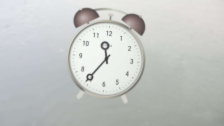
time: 11:36
